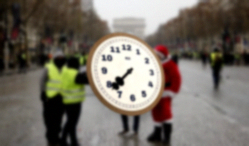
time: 7:38
